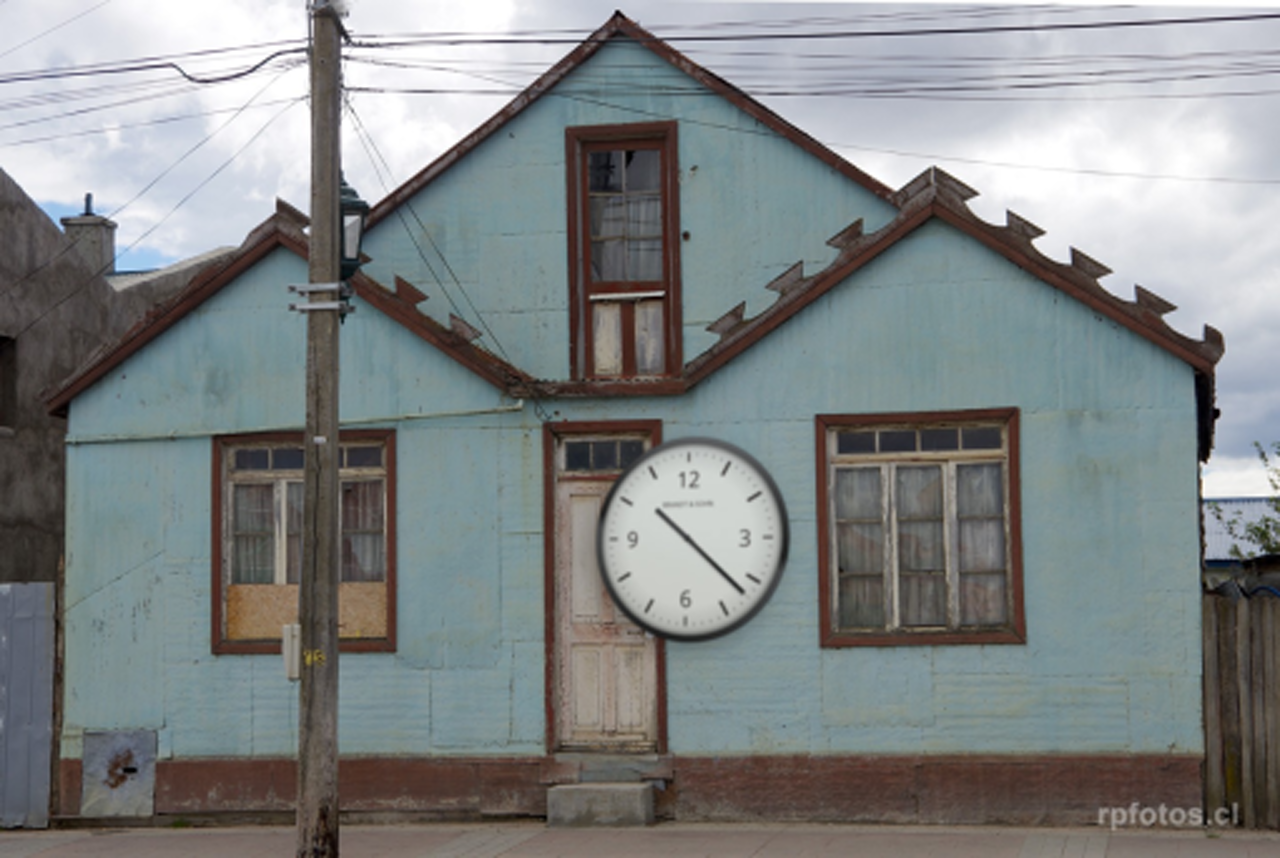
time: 10:22
